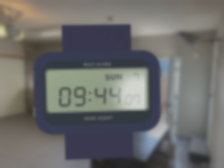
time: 9:44
